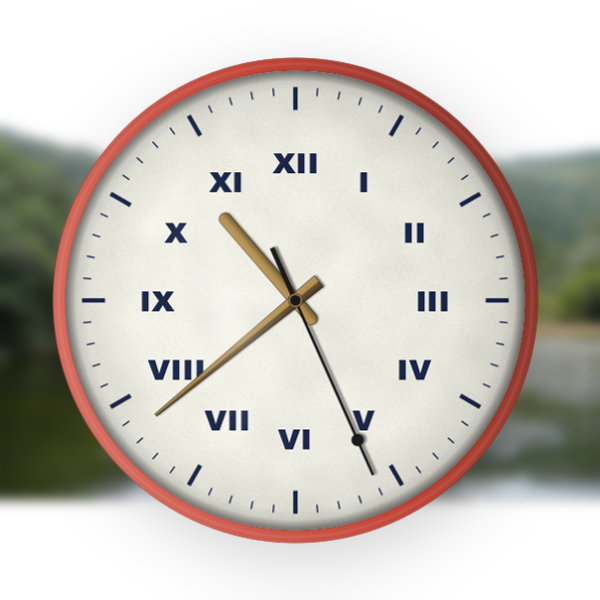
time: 10:38:26
